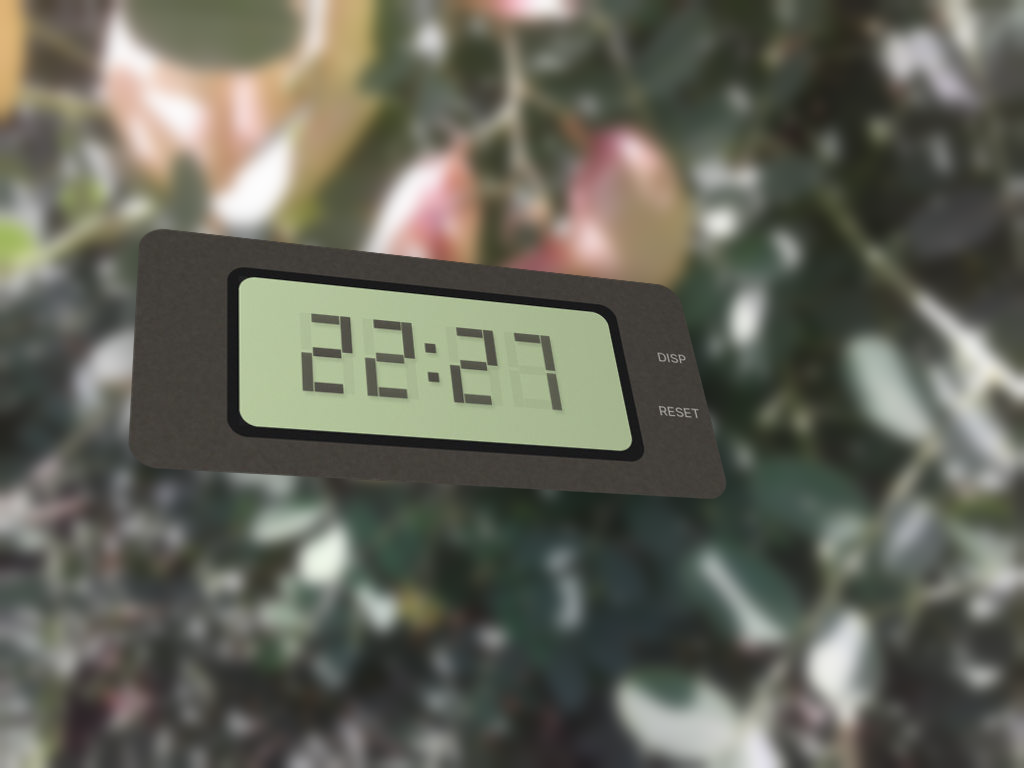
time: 22:27
